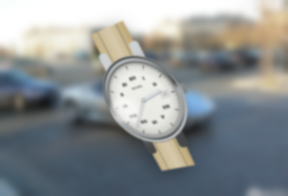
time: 2:37
